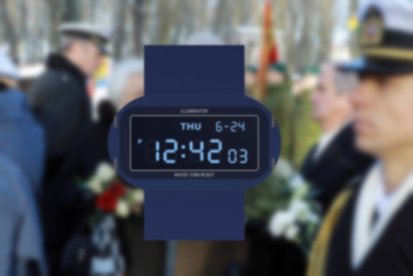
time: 12:42:03
